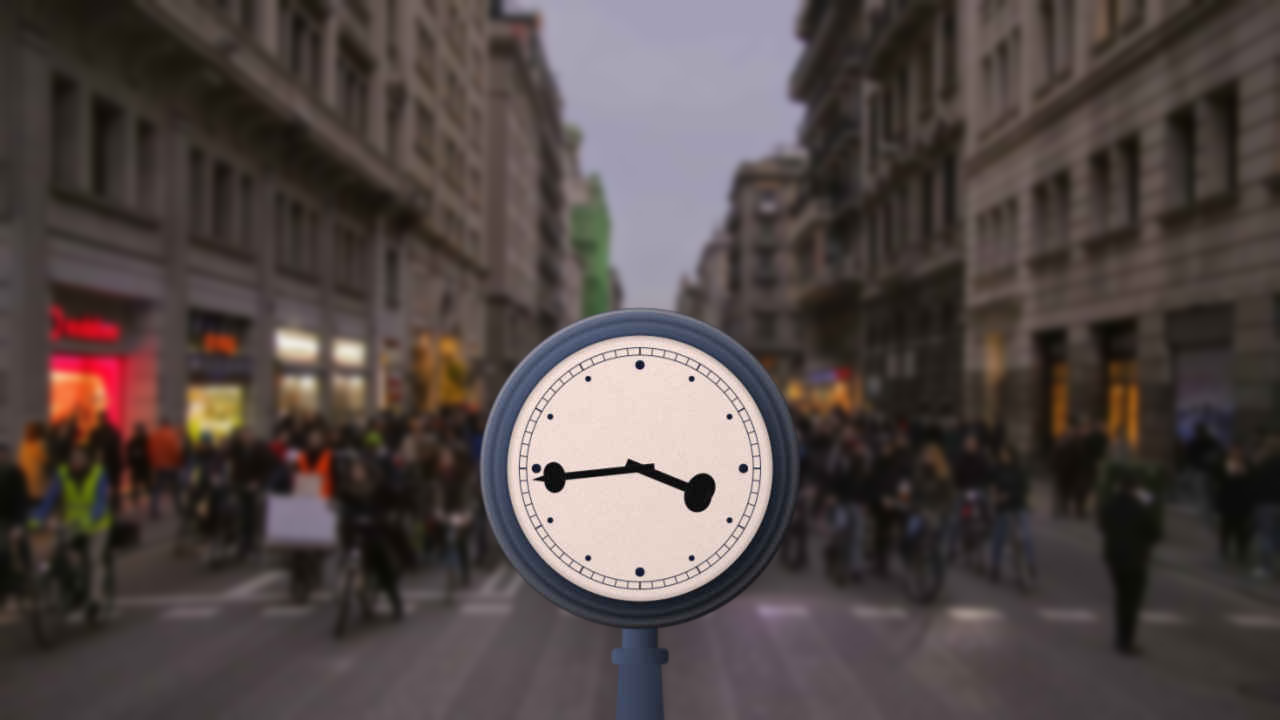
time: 3:44
